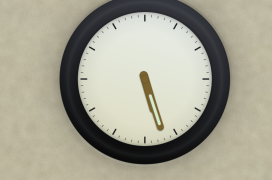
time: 5:27
